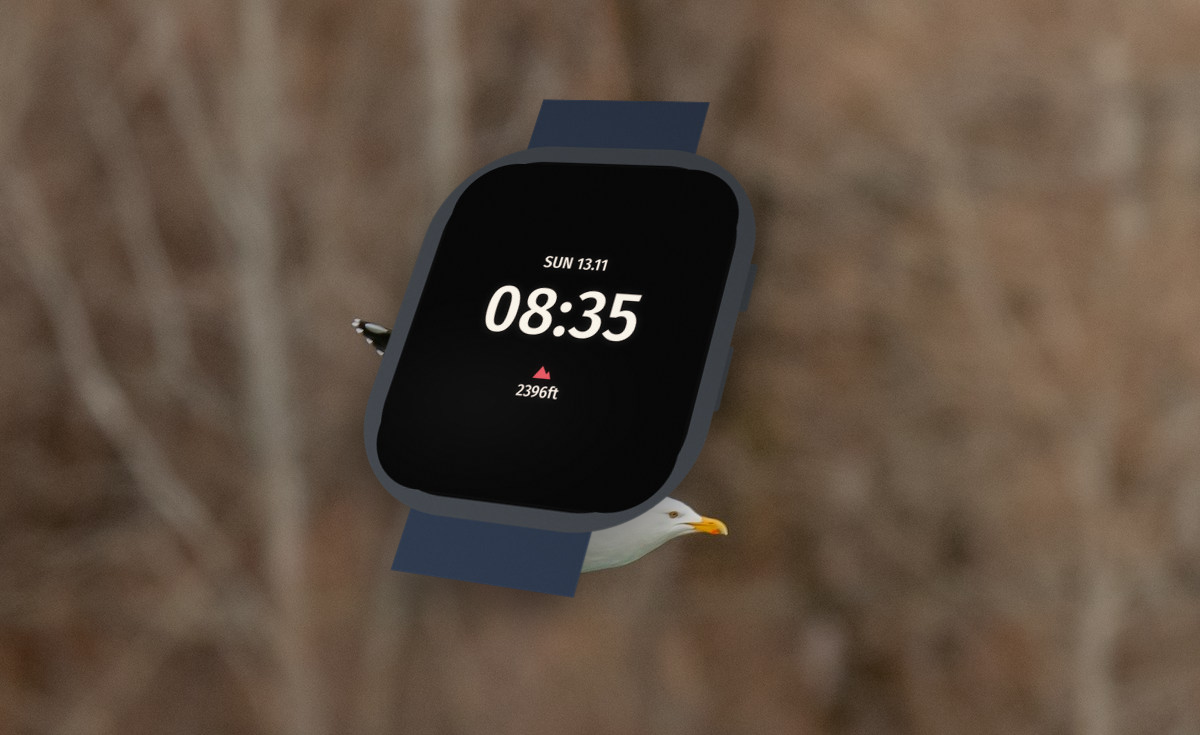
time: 8:35
